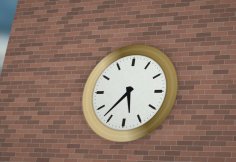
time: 5:37
